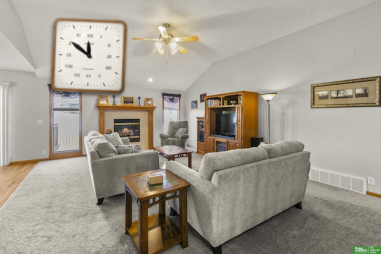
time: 11:51
